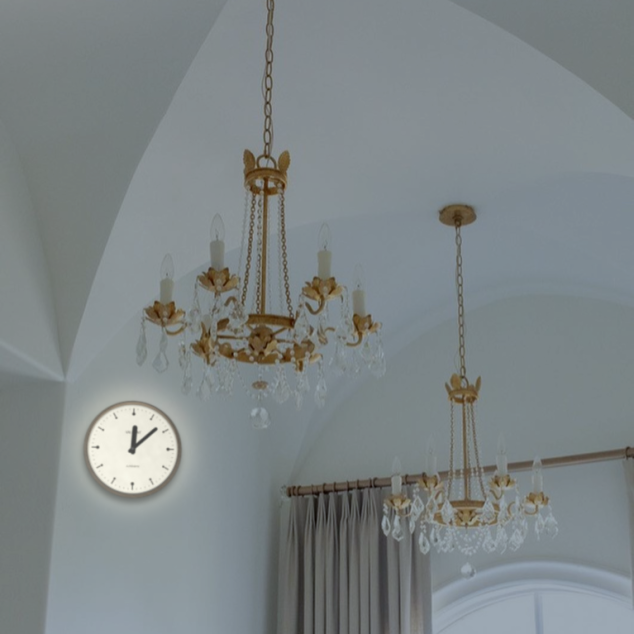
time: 12:08
